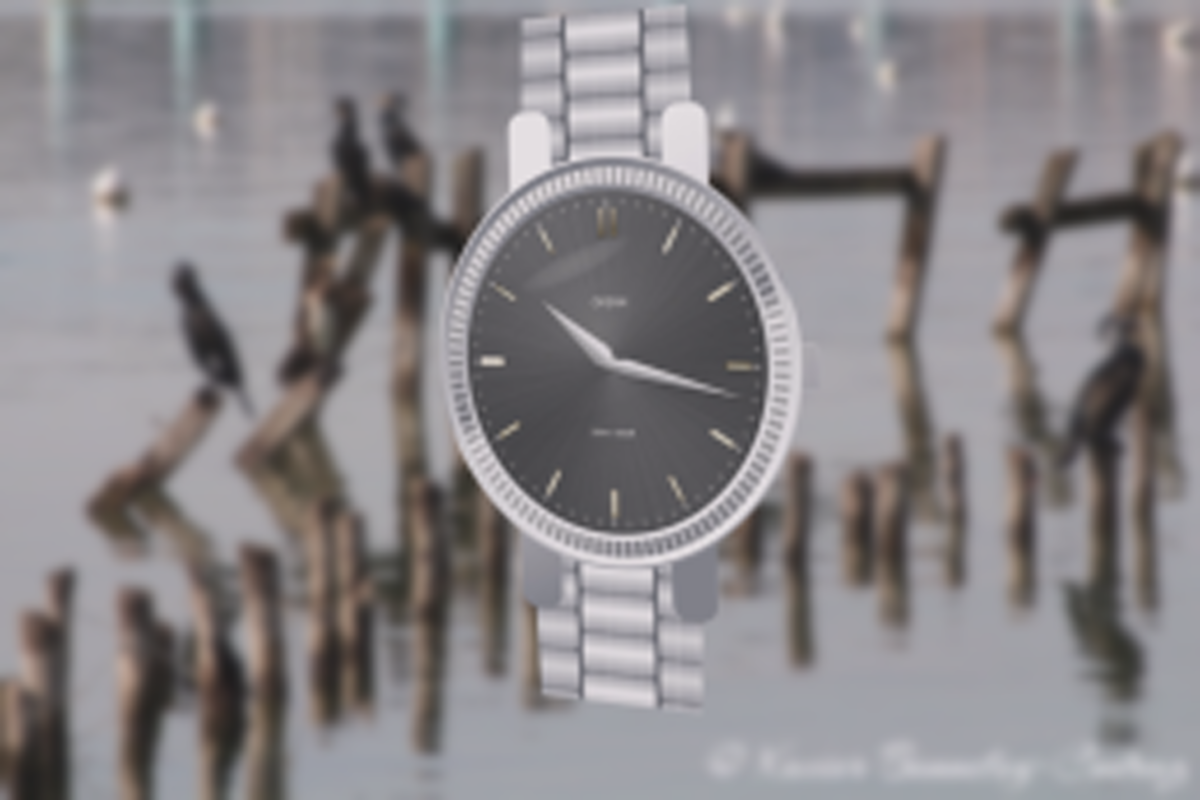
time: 10:17
